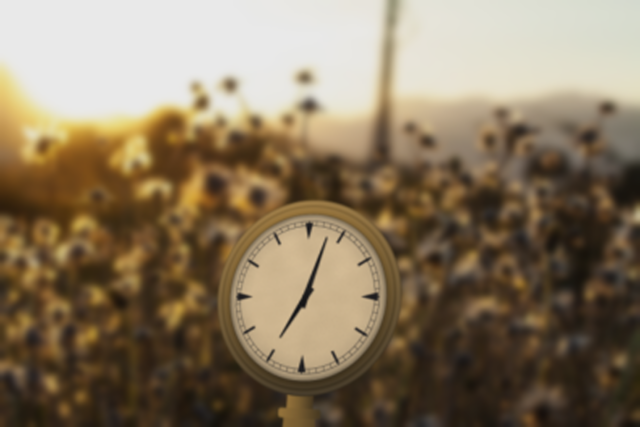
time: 7:03
